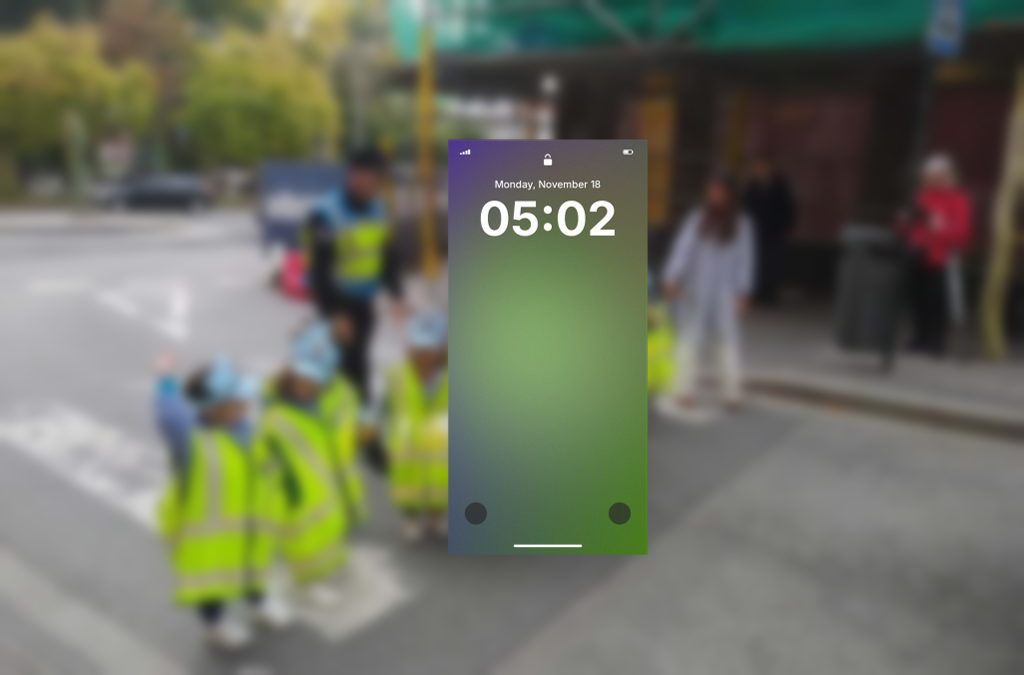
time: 5:02
